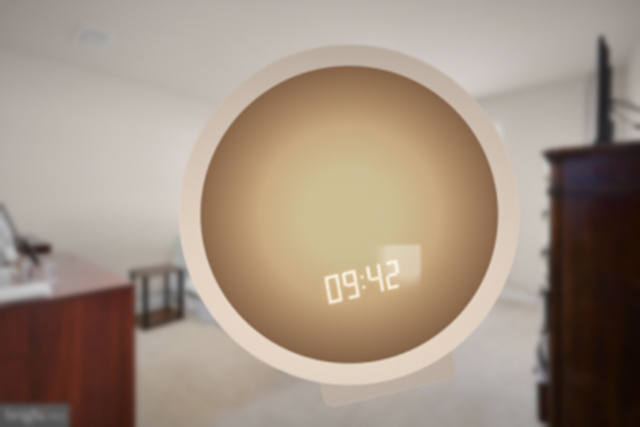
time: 9:42
